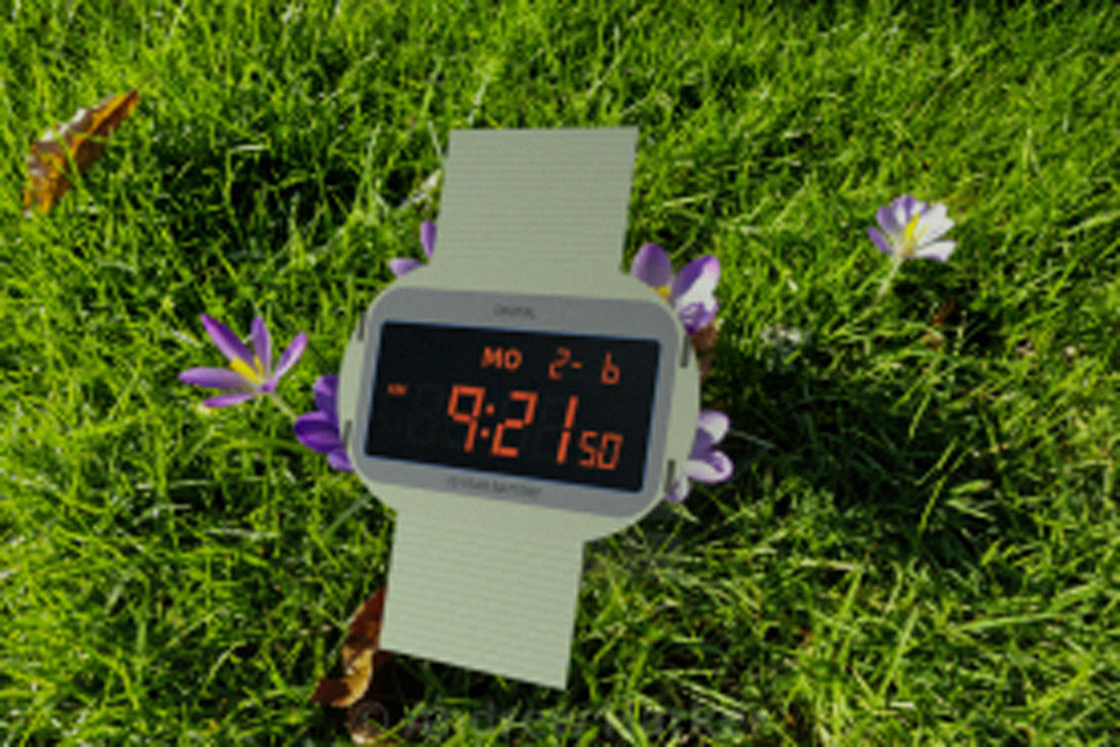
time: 9:21:50
